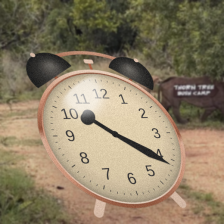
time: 10:21
